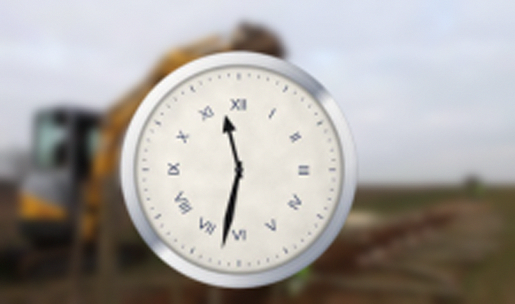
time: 11:32
